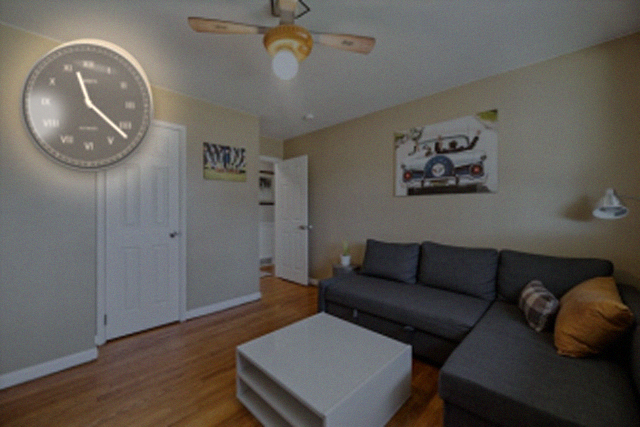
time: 11:22
